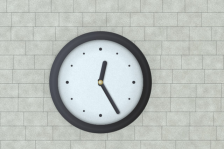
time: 12:25
